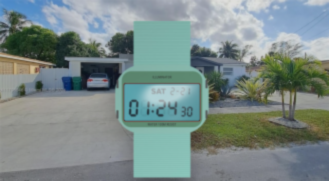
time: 1:24:30
